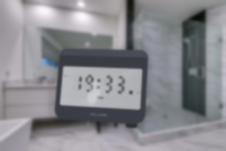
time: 19:33
